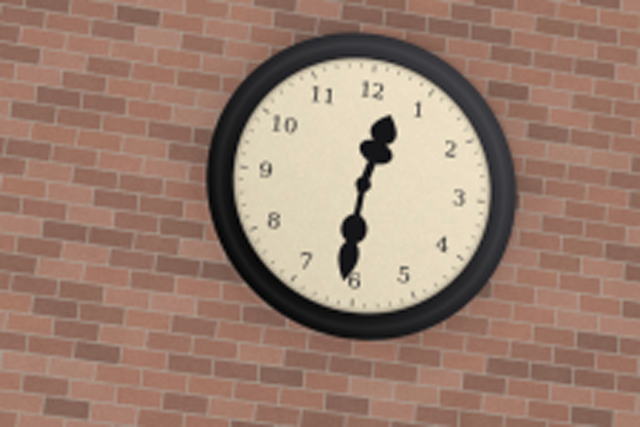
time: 12:31
